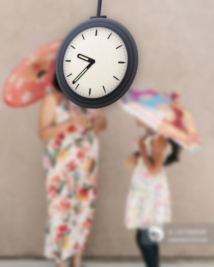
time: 9:37
